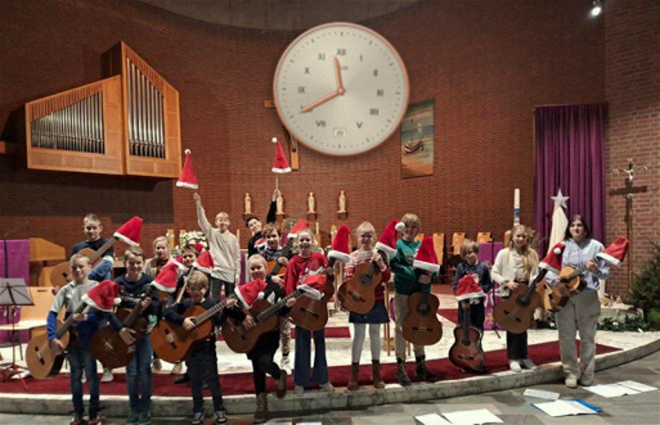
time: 11:40
